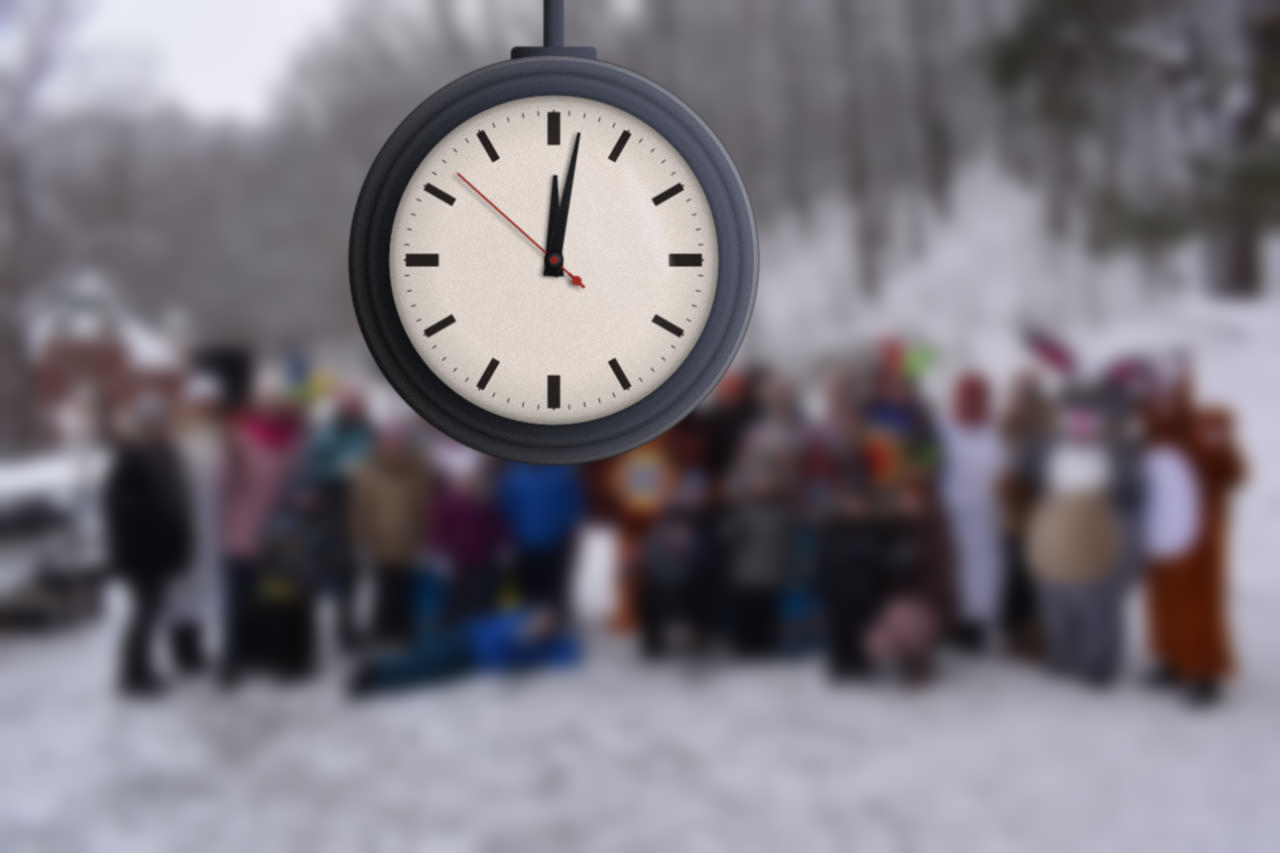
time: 12:01:52
